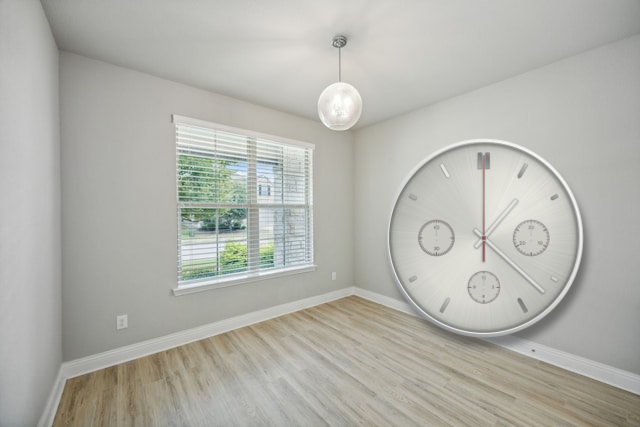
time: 1:22
